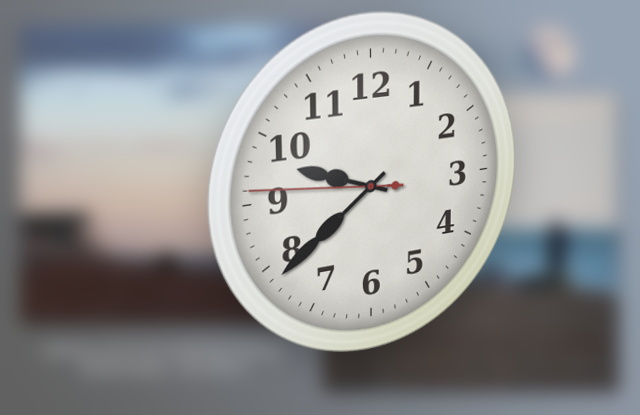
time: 9:38:46
